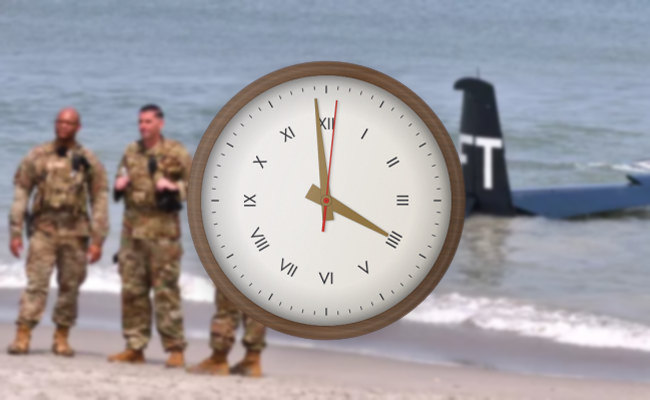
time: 3:59:01
